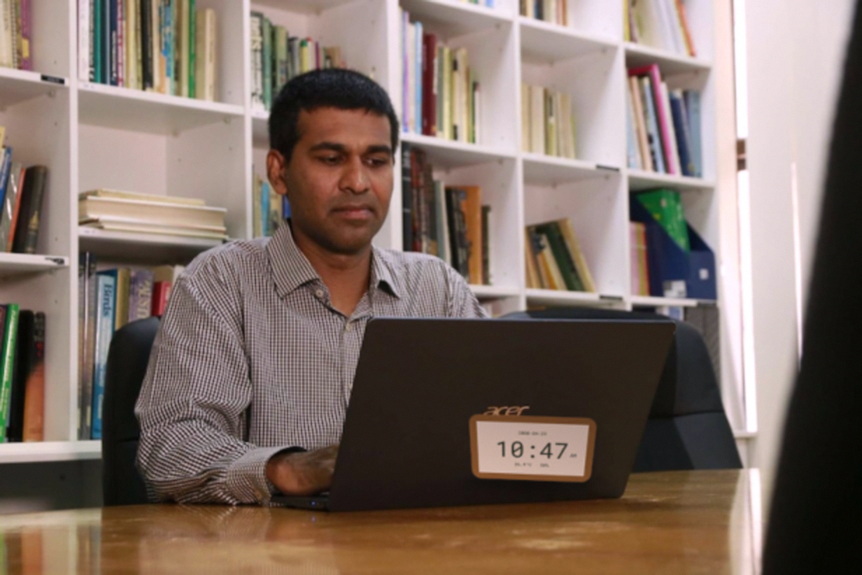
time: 10:47
